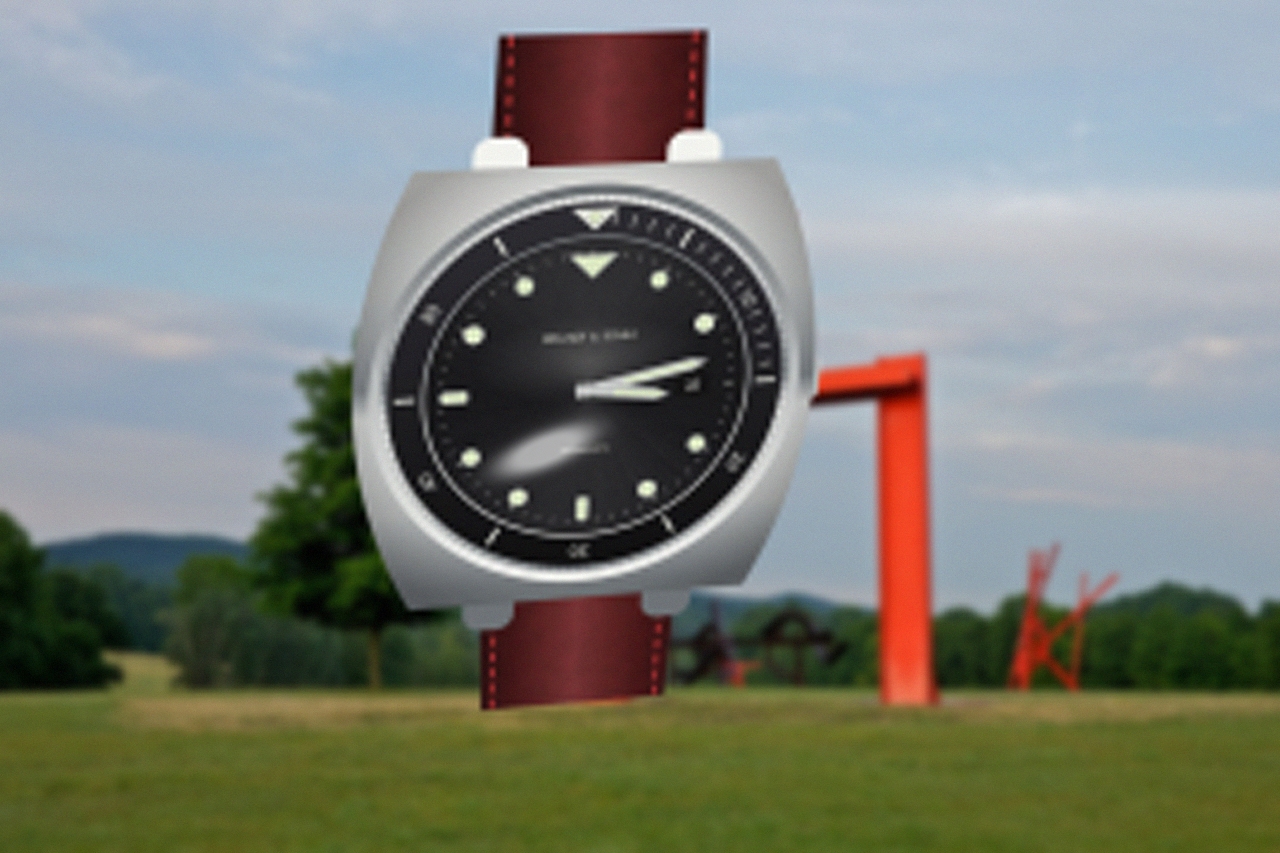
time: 3:13
